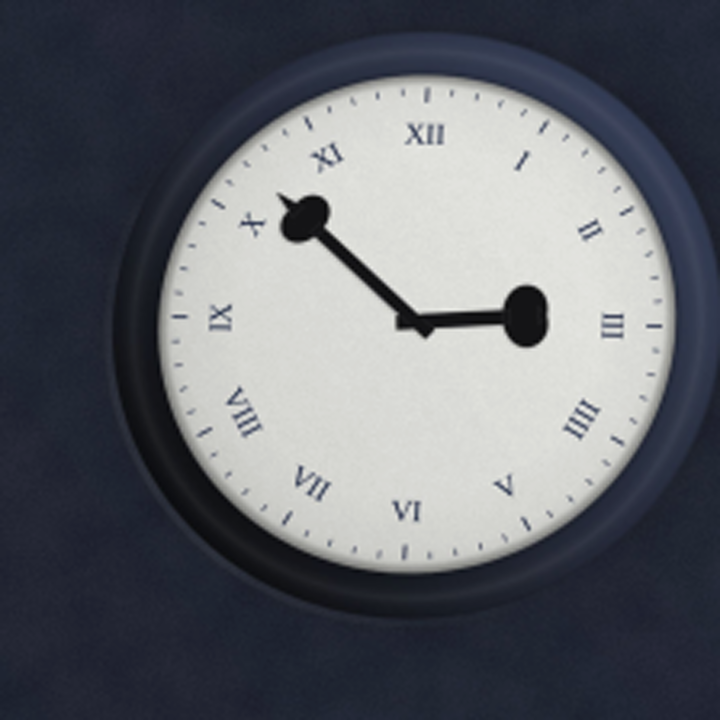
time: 2:52
